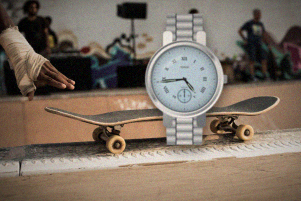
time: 4:44
